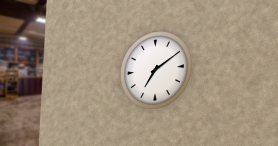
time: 7:10
